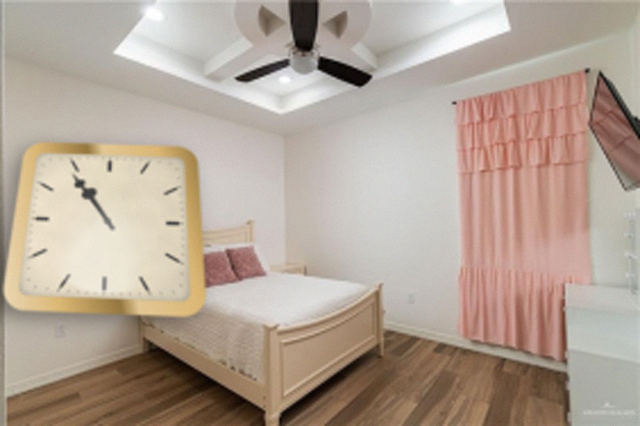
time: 10:54
